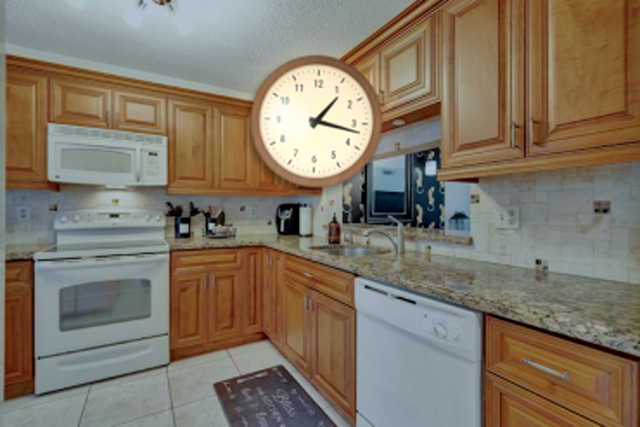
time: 1:17
